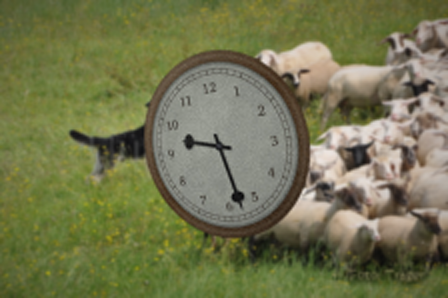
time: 9:28
